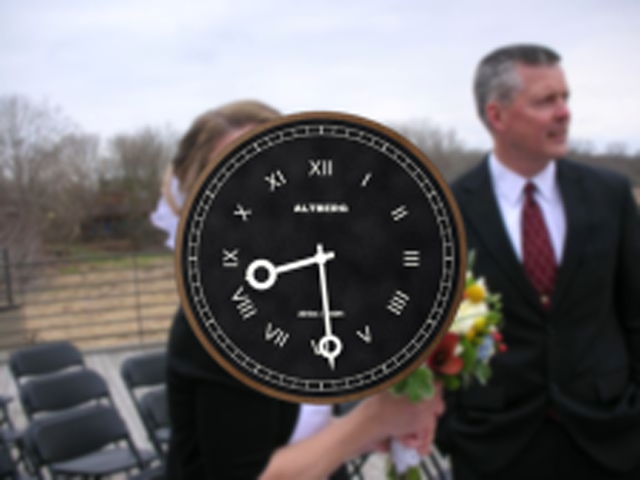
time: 8:29
